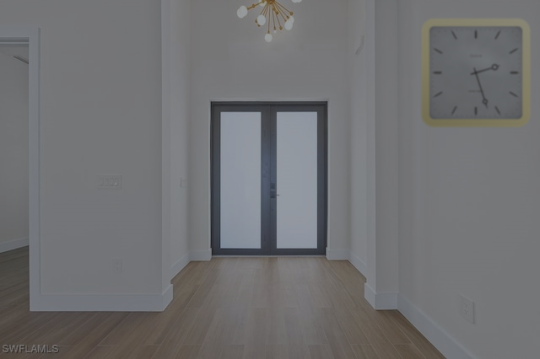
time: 2:27
